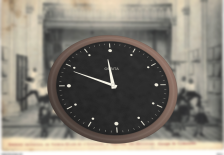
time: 11:49
